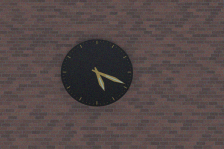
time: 5:19
